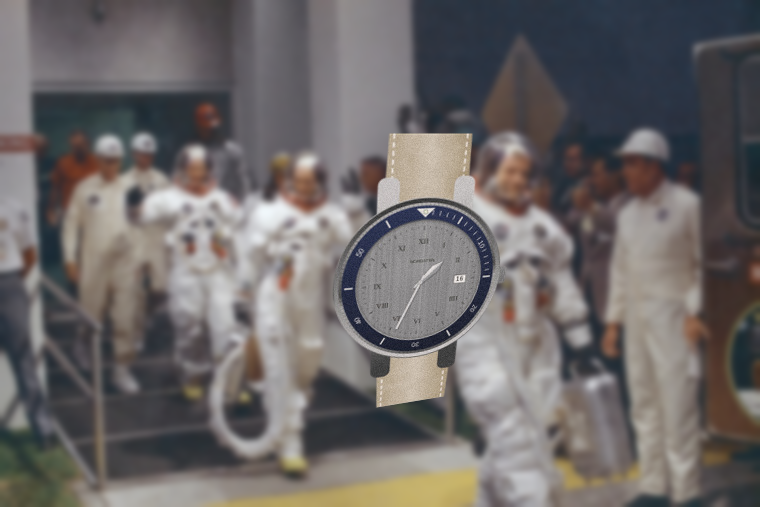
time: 1:34
